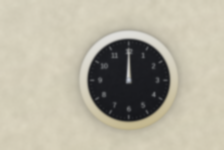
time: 12:00
